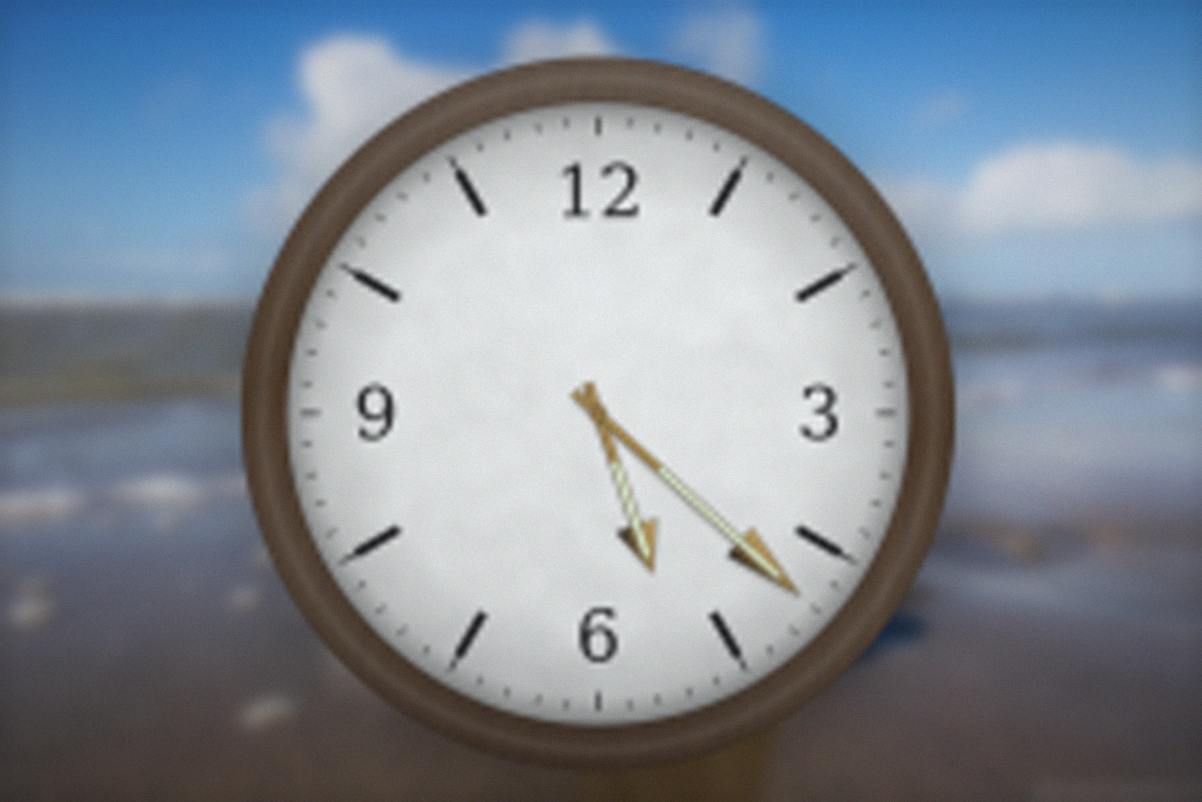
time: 5:22
